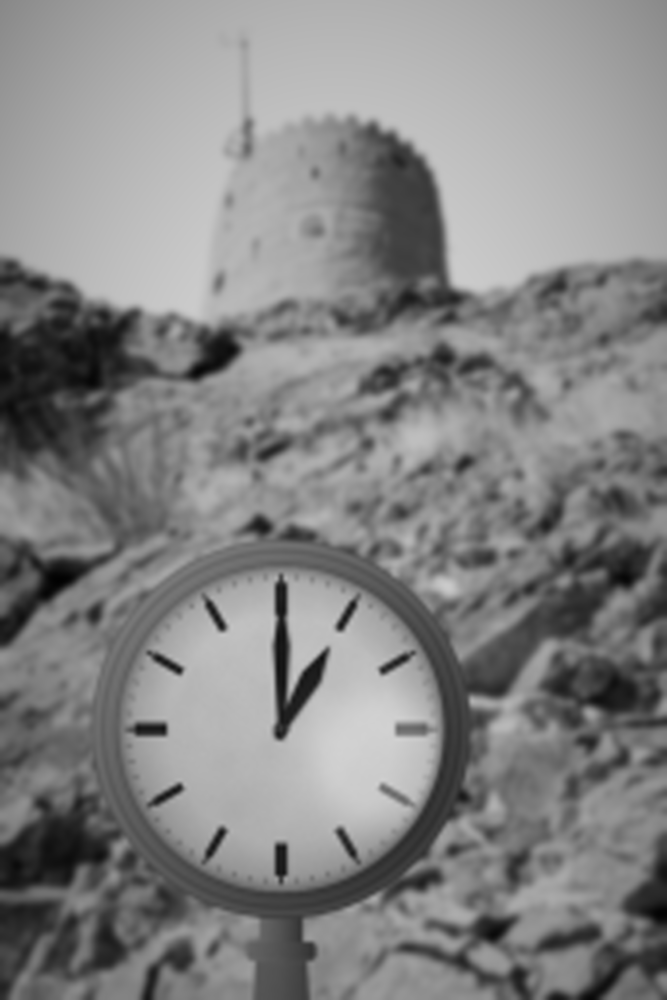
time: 1:00
